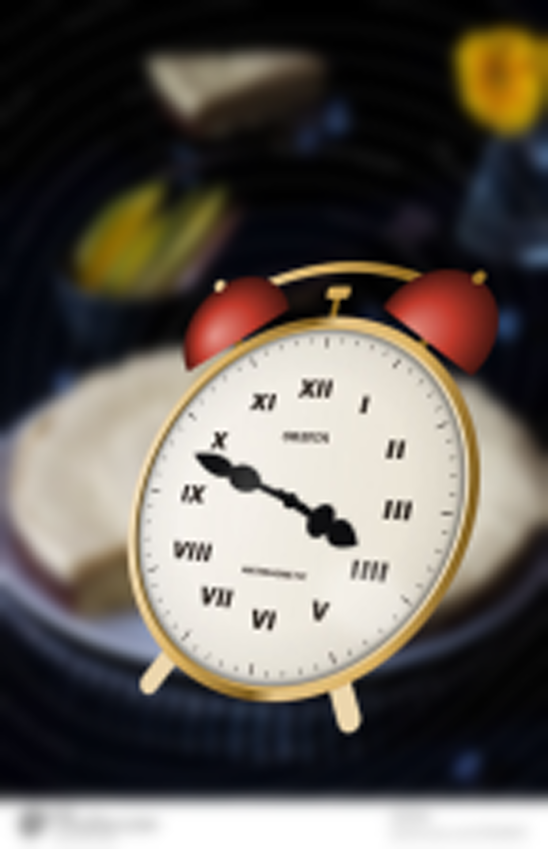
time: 3:48
